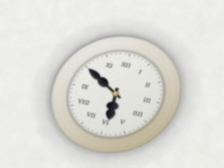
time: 5:50
